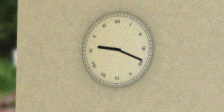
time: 9:19
